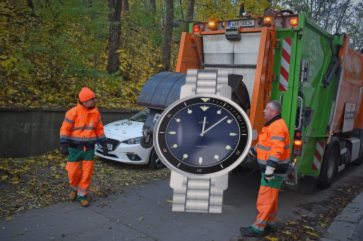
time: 12:08
